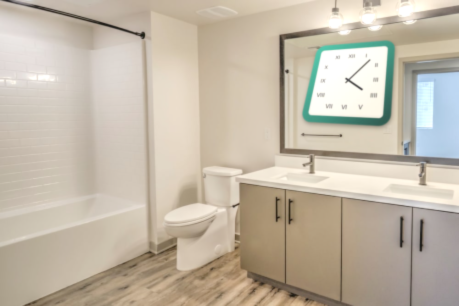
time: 4:07
